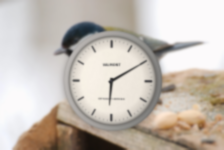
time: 6:10
